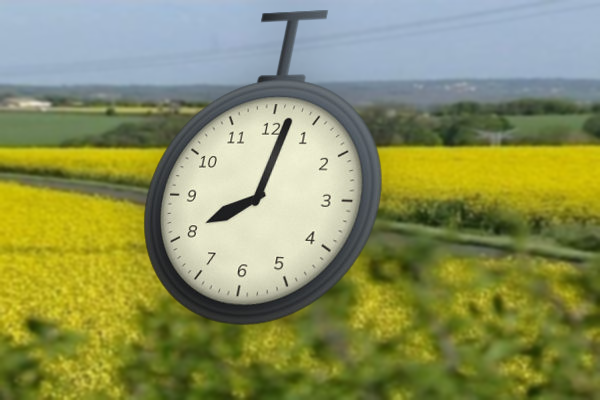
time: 8:02
